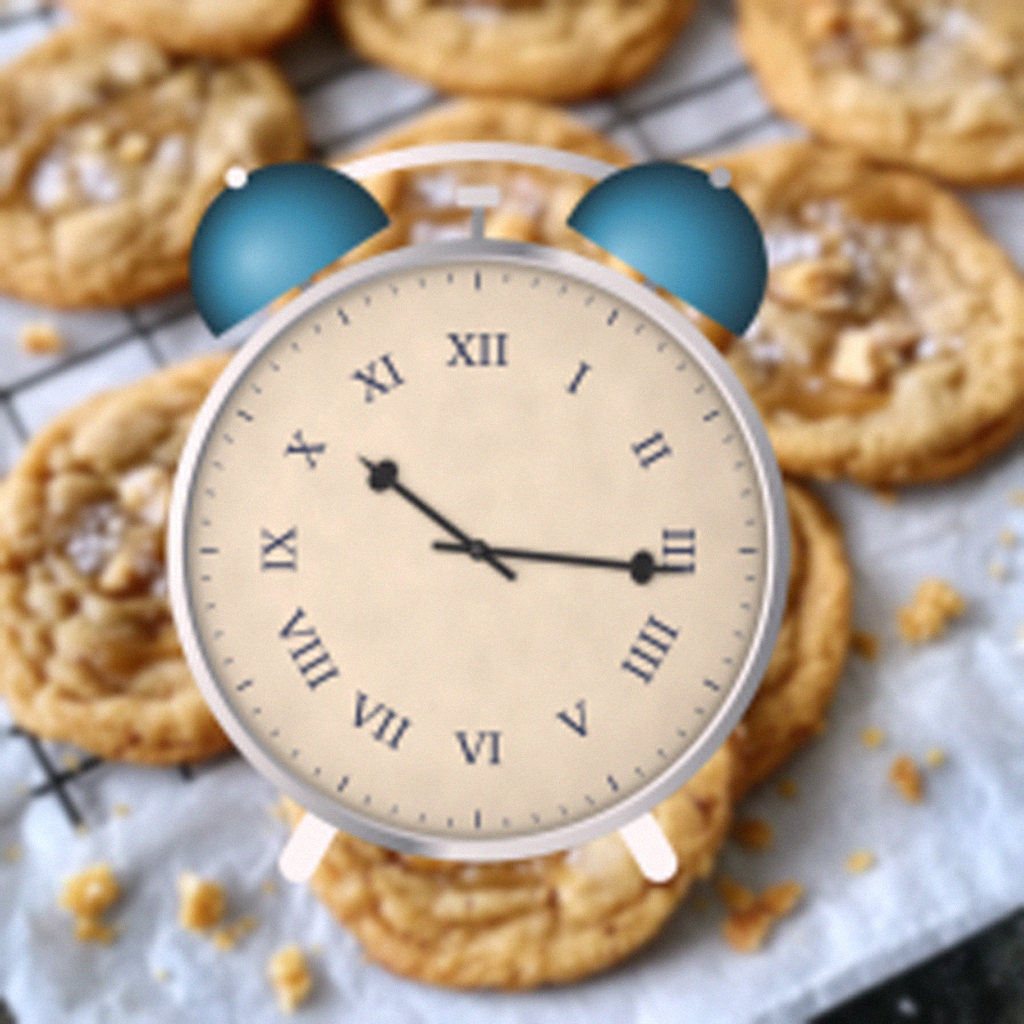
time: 10:16
